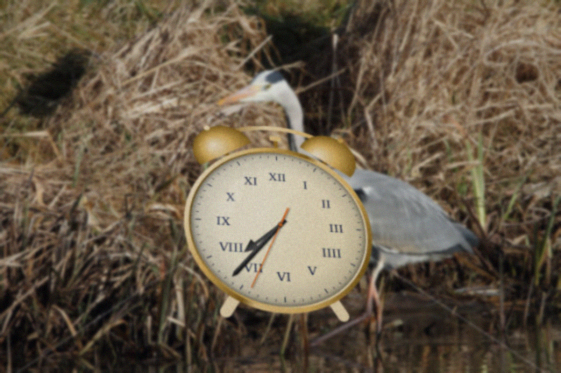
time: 7:36:34
